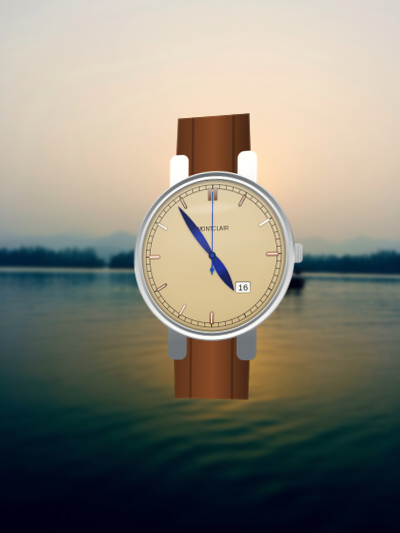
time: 4:54:00
